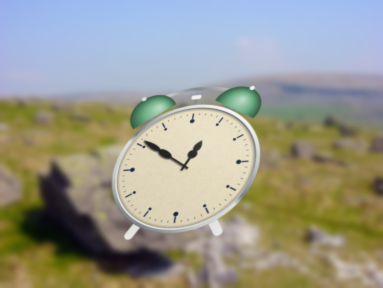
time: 12:51
